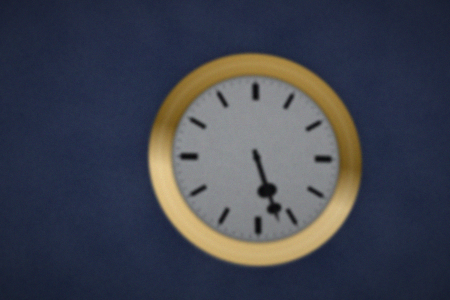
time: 5:27
